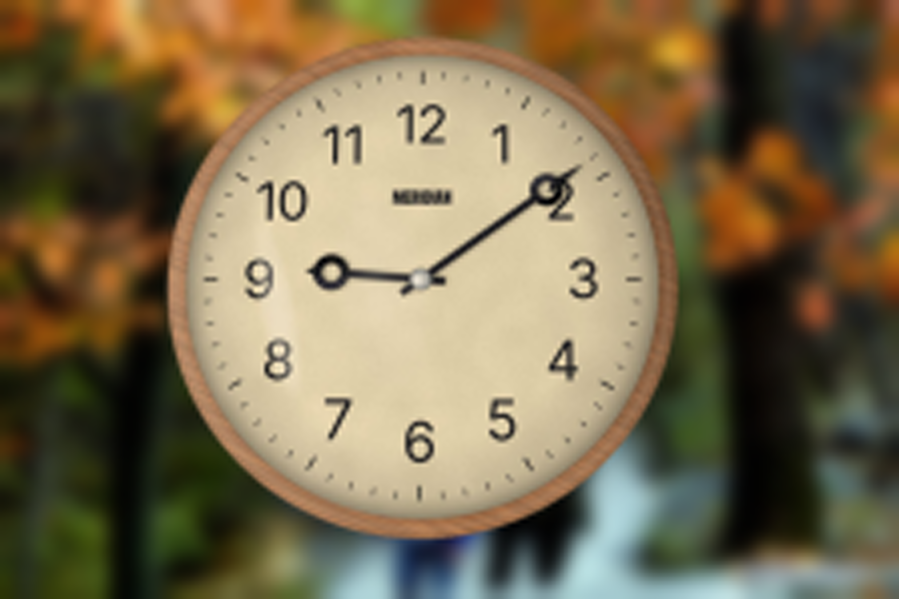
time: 9:09
